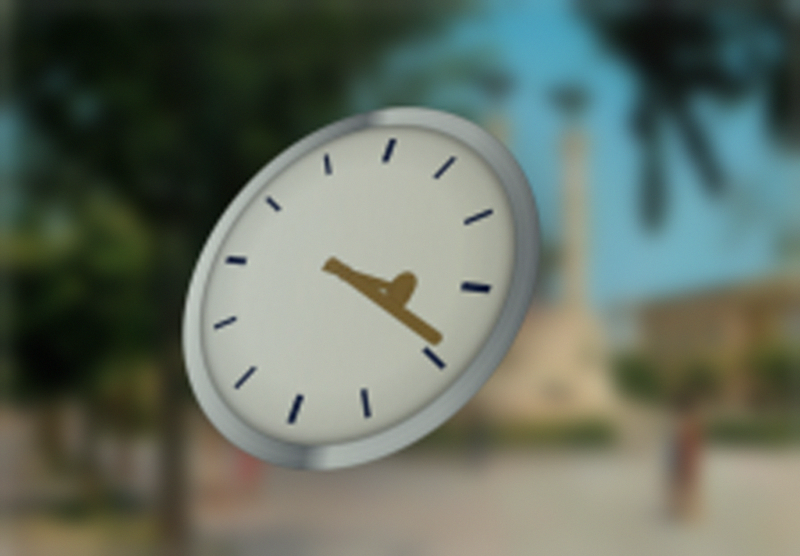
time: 3:19
